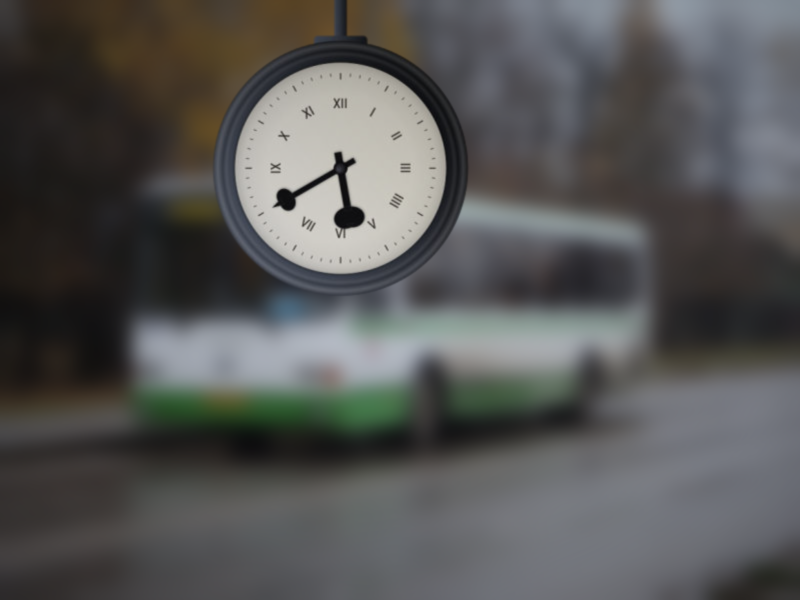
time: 5:40
